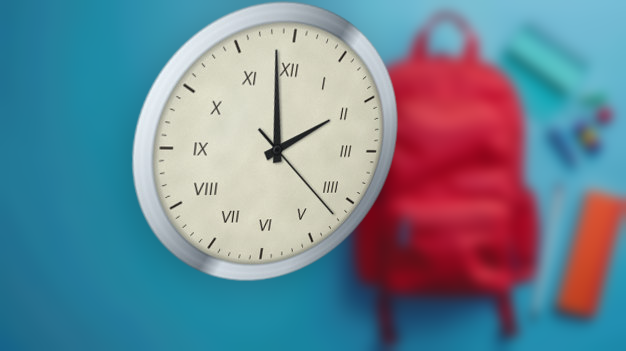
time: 1:58:22
